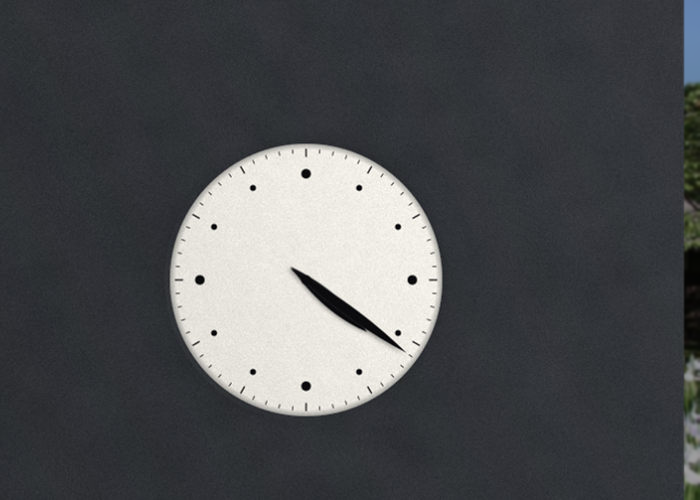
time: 4:21
